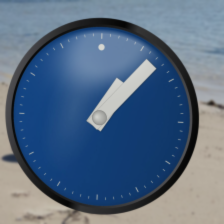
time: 1:07
